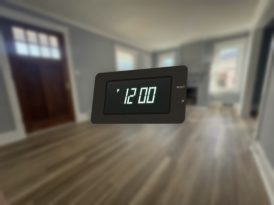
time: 12:00
